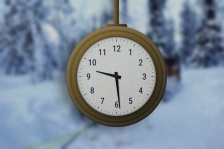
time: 9:29
